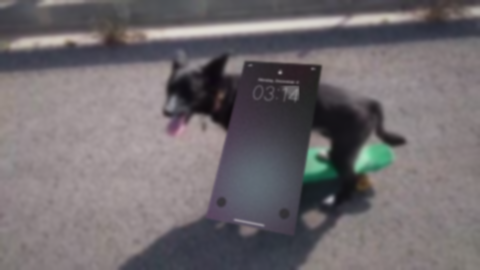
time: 3:14
